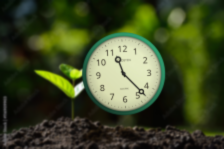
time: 11:23
